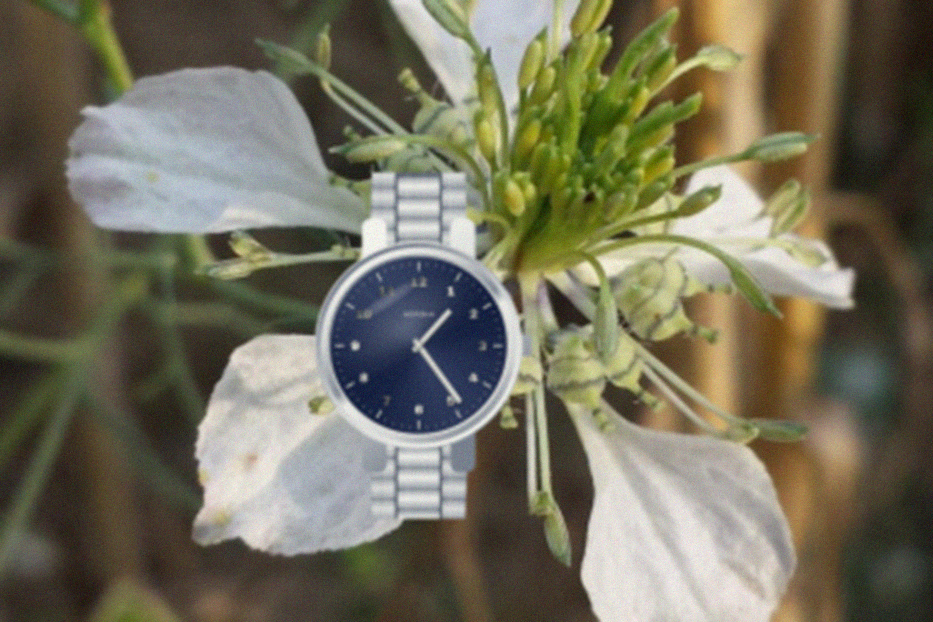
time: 1:24
